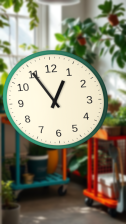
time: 12:55
